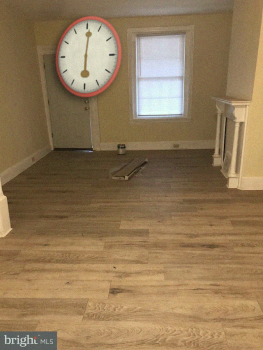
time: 6:01
